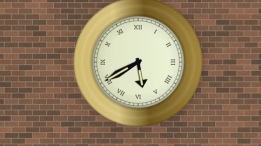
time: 5:40
